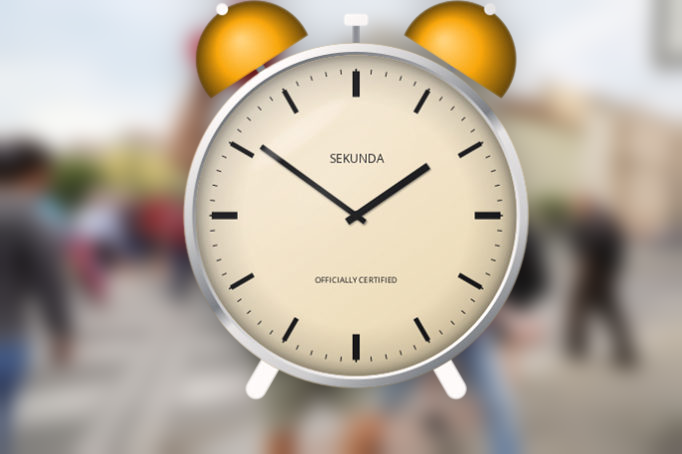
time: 1:51
